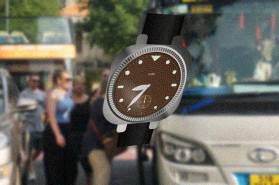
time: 8:36
